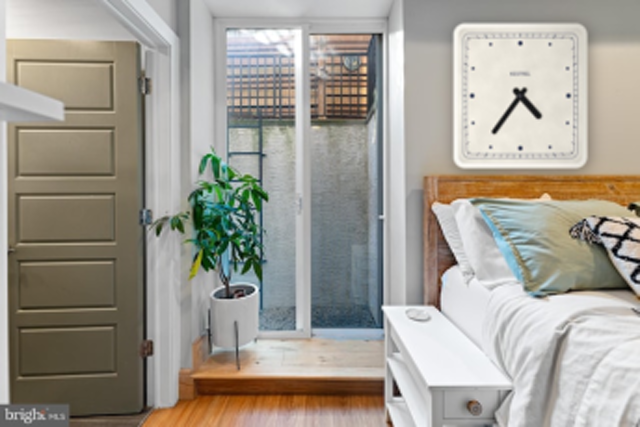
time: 4:36
